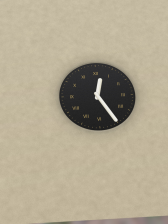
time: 12:25
